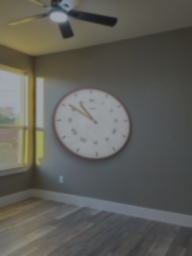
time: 10:51
